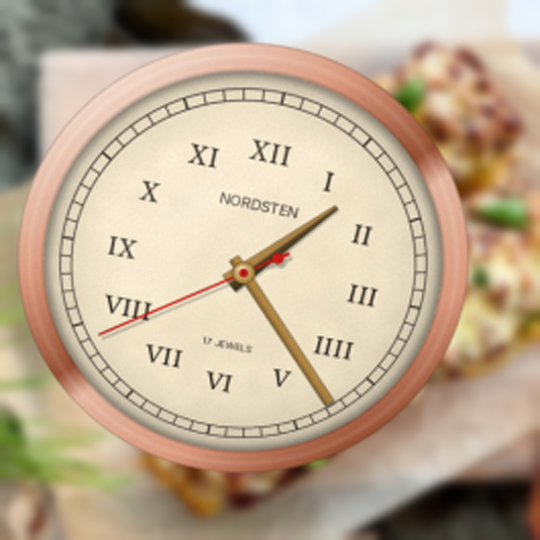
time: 1:22:39
